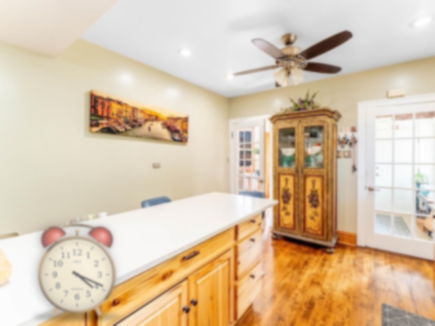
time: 4:19
